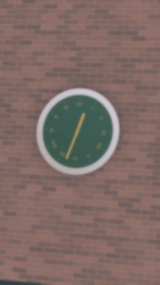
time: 12:33
